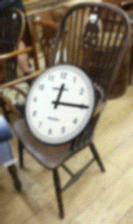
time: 12:15
